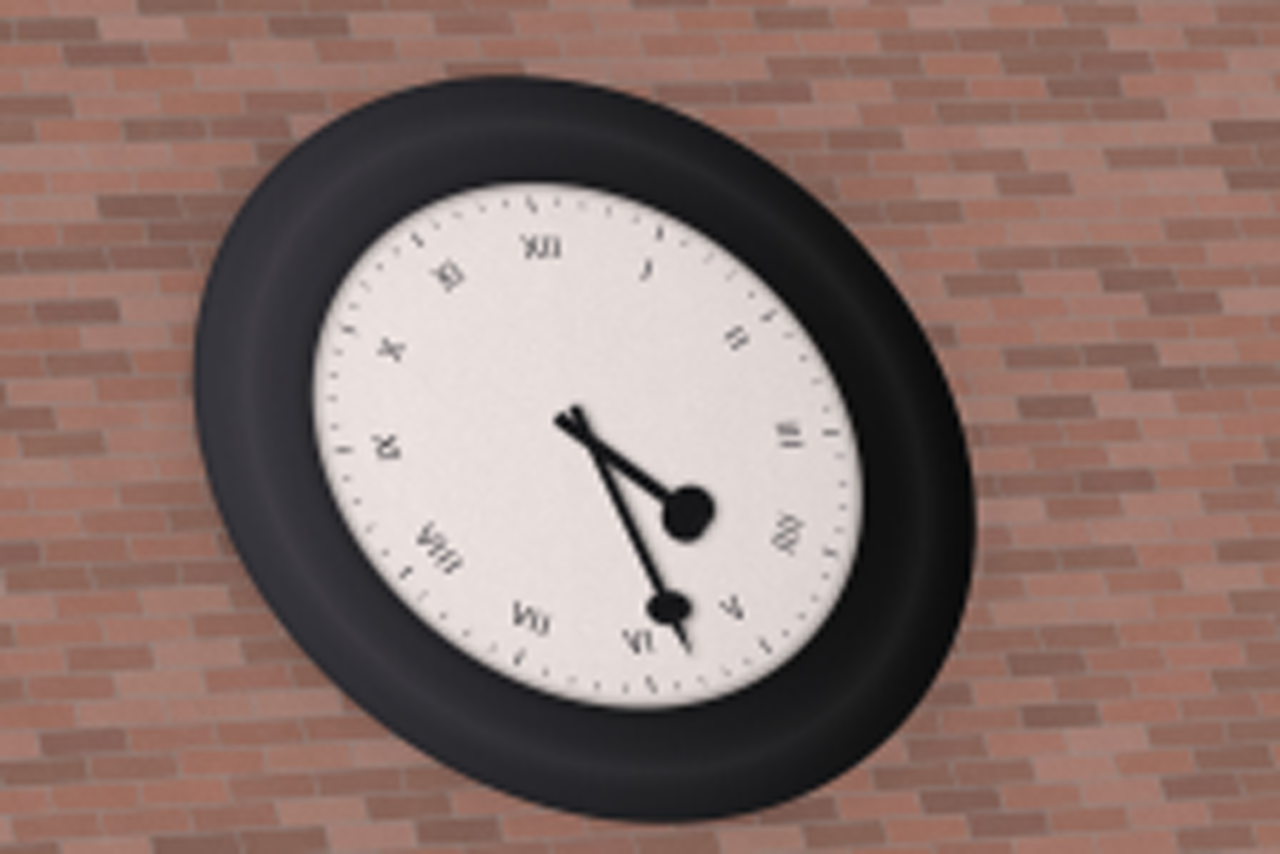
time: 4:28
